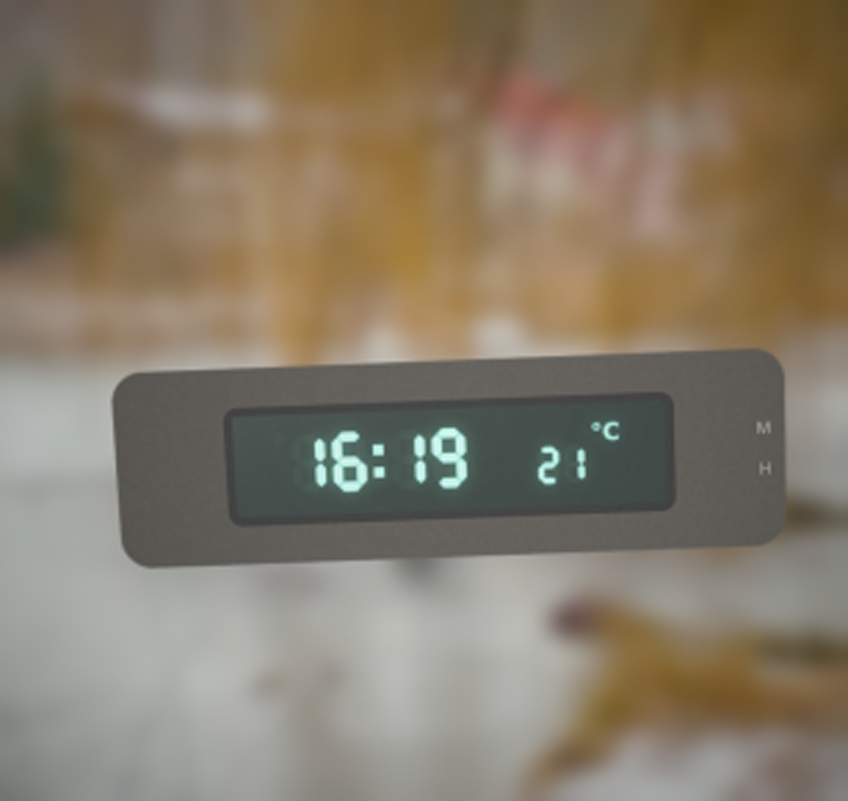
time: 16:19
